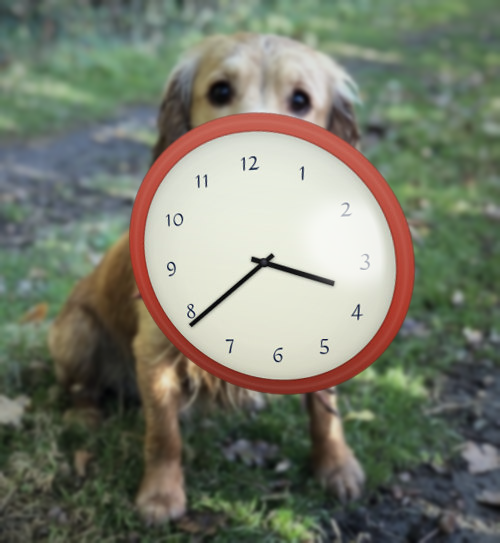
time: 3:39
